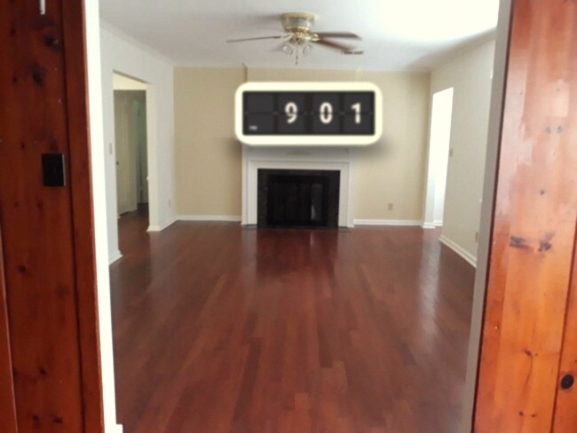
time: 9:01
